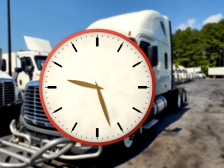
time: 9:27
